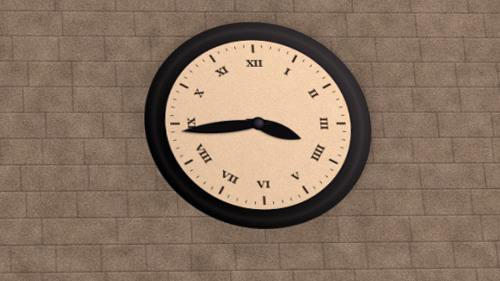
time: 3:44
